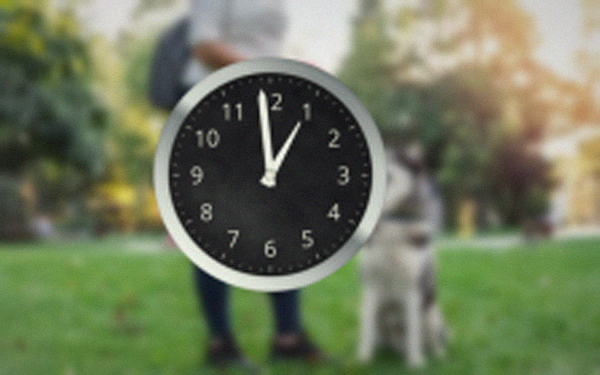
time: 12:59
